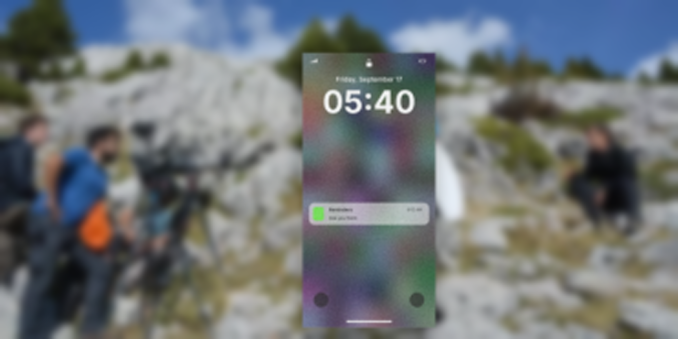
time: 5:40
